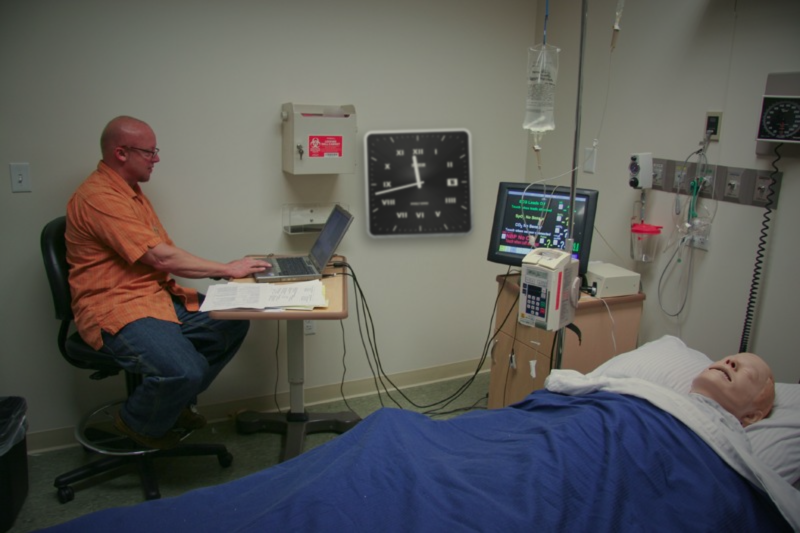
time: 11:43
